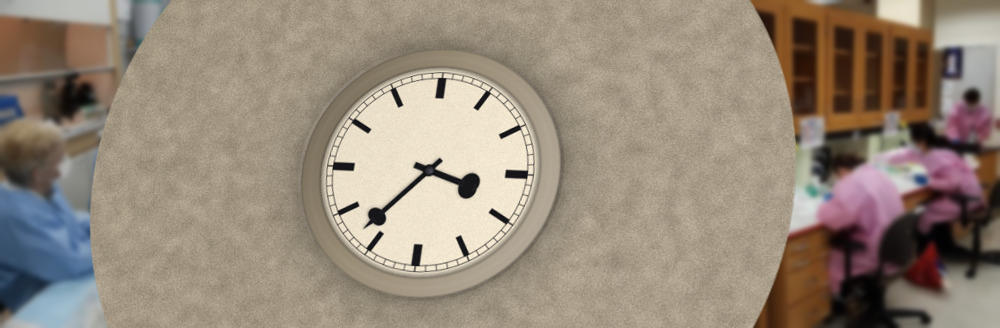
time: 3:37
